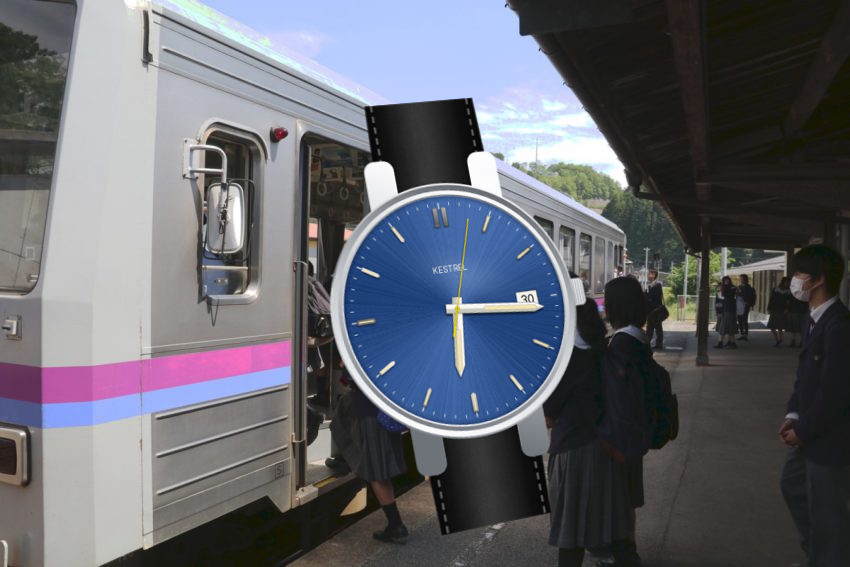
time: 6:16:03
